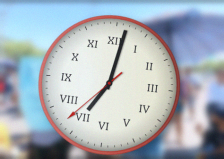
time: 7:01:37
